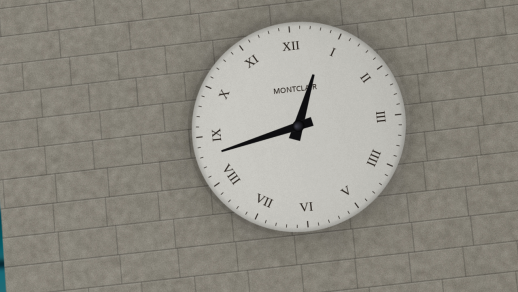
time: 12:43
